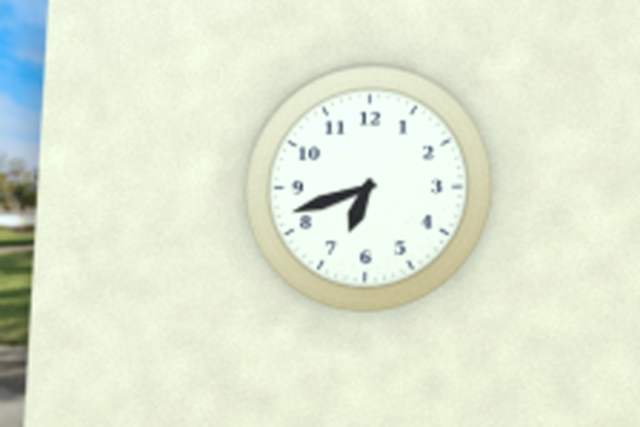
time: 6:42
